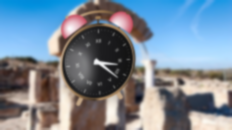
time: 3:22
